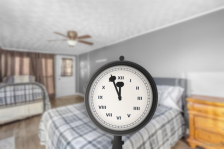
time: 11:56
